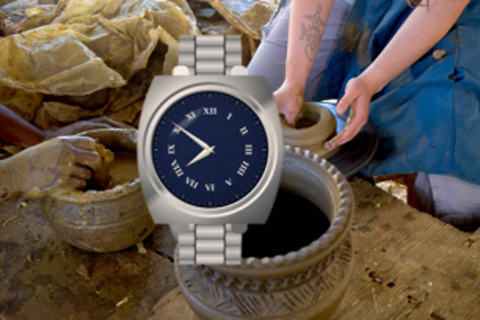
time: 7:51
